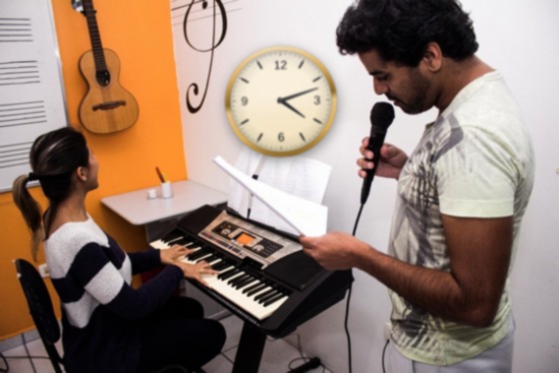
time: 4:12
